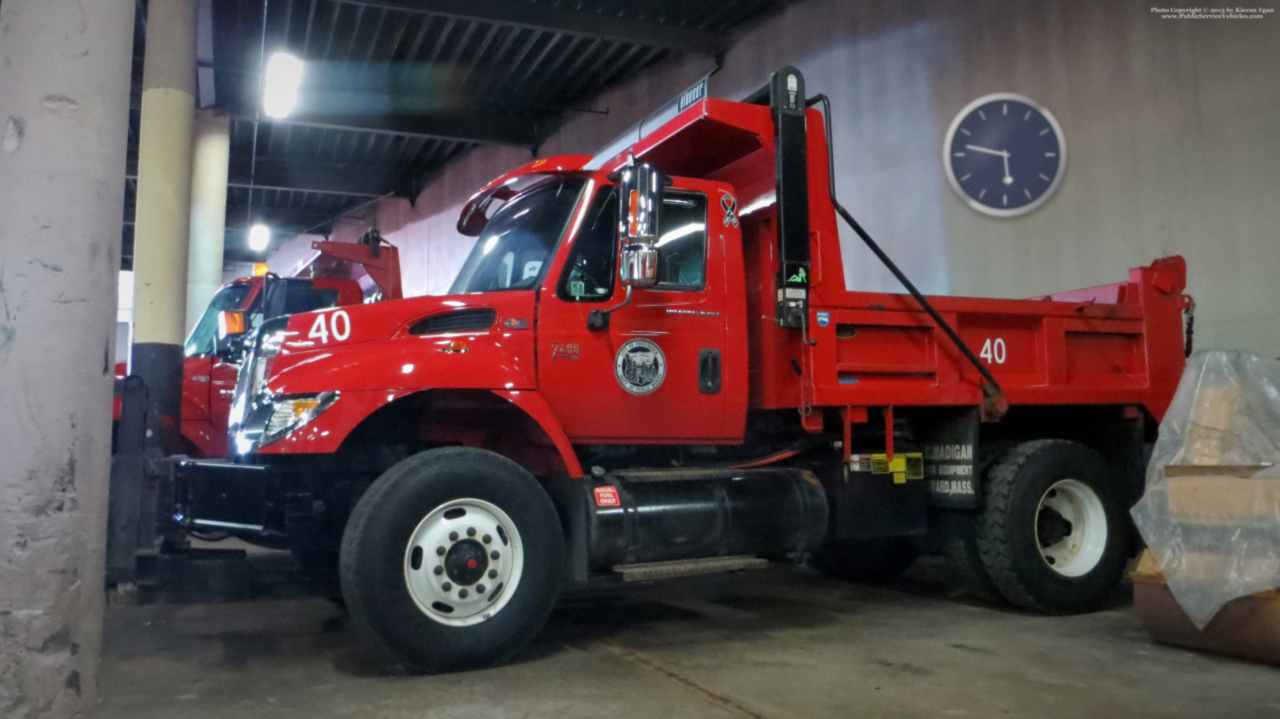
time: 5:47
